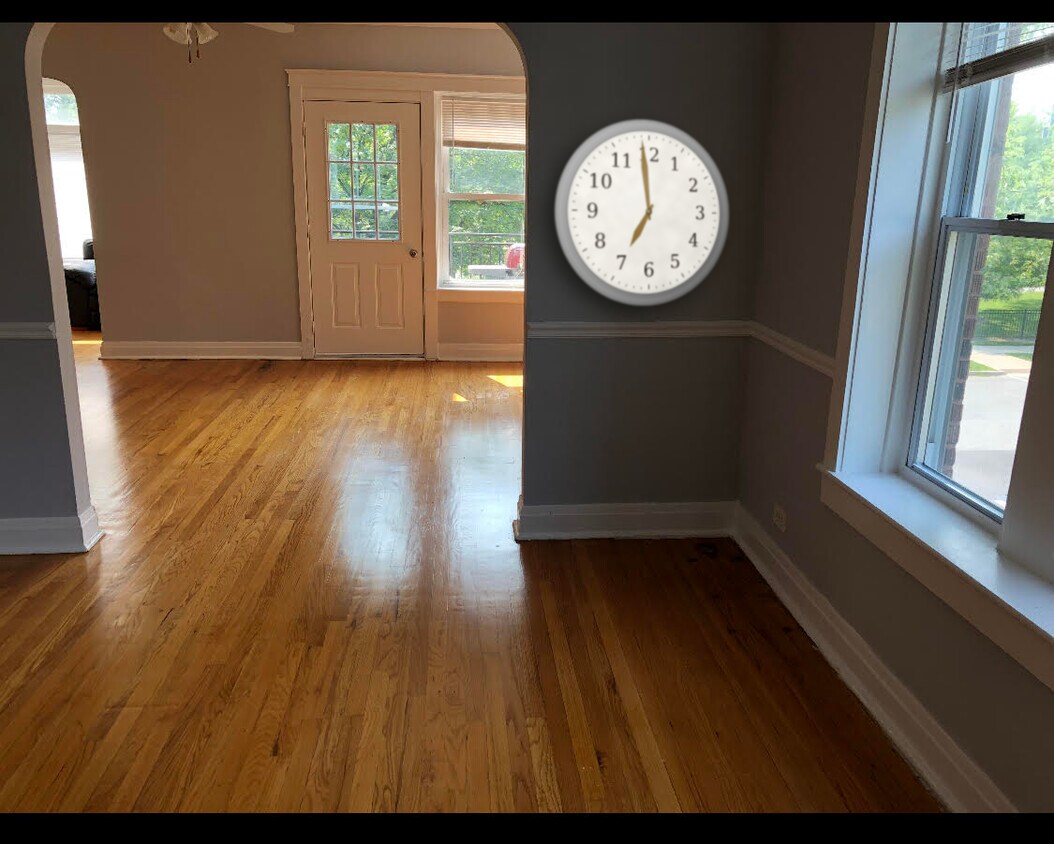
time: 6:59
